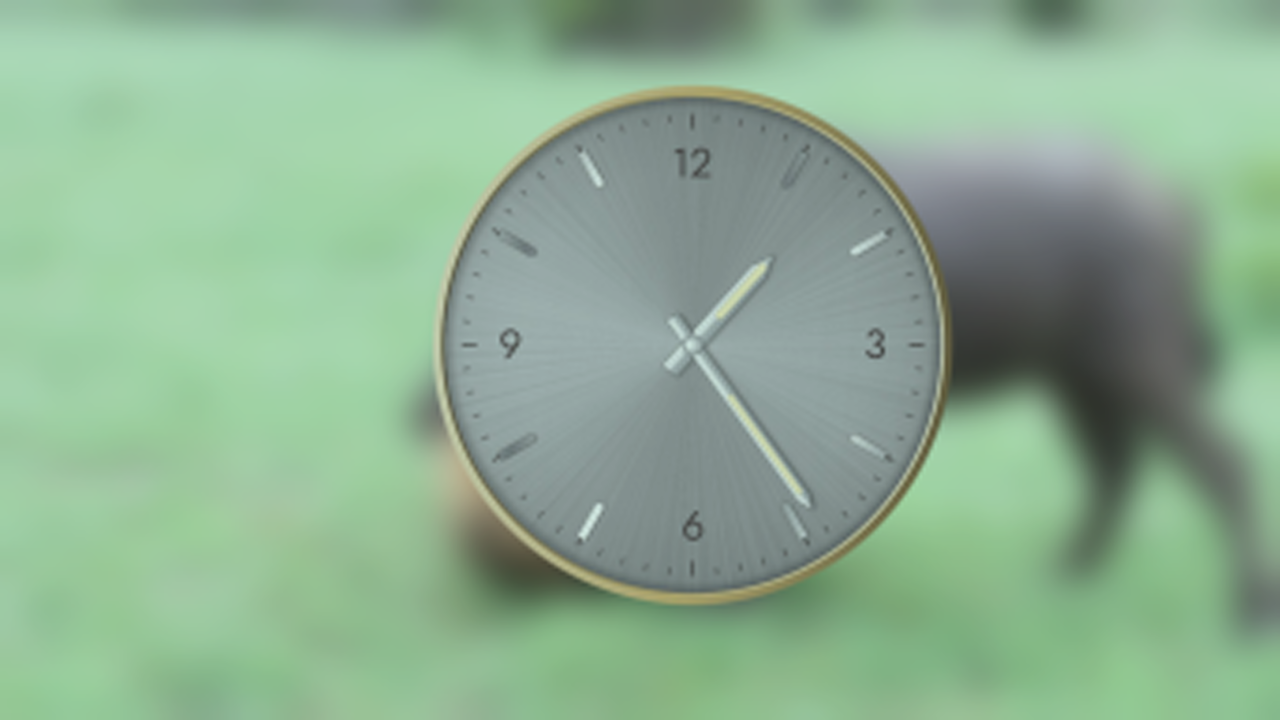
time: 1:24
